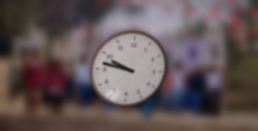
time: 9:47
